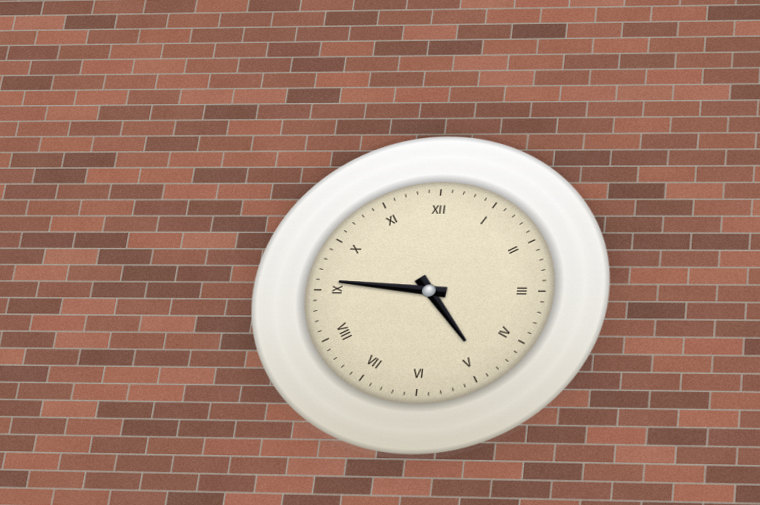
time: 4:46
